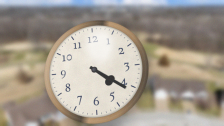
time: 4:21
